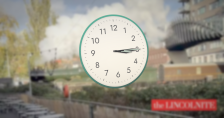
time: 3:15
